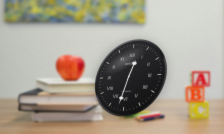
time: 12:32
